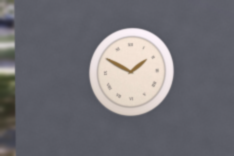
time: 1:50
